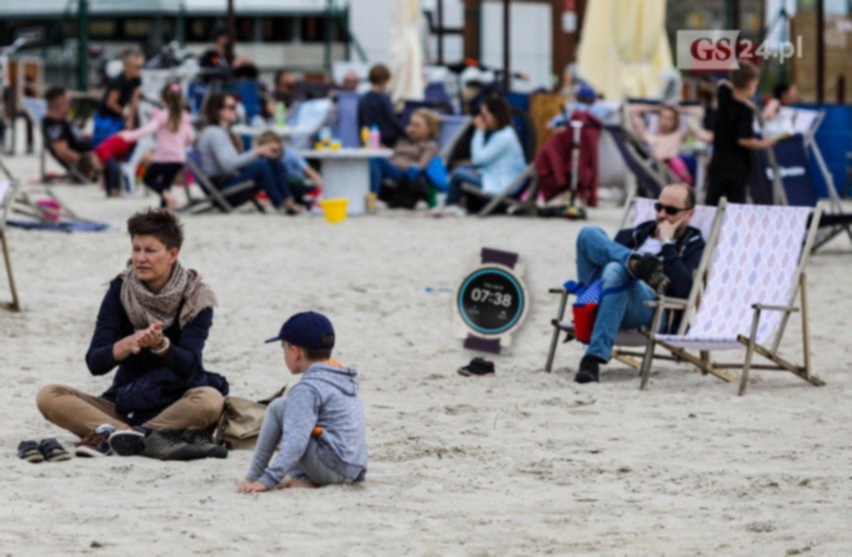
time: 7:38
